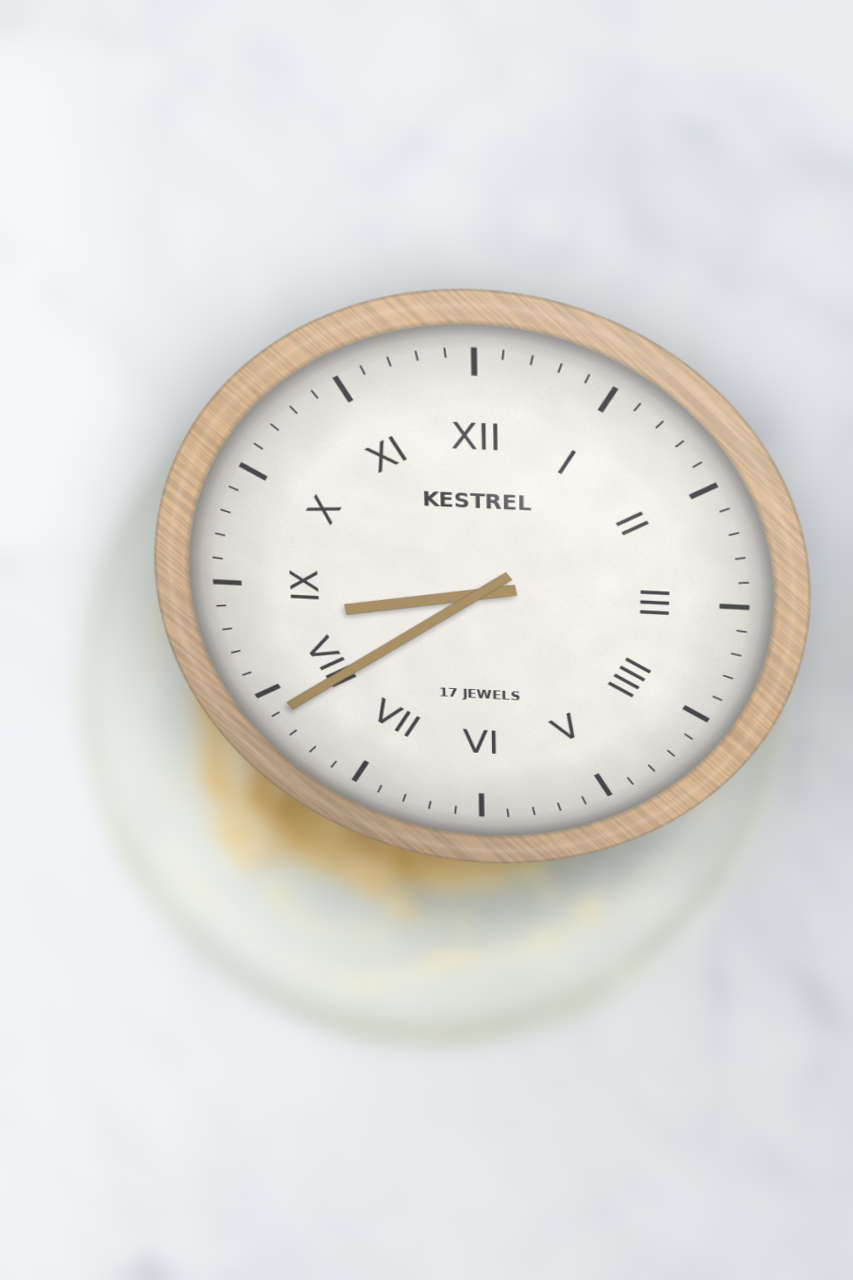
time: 8:39
